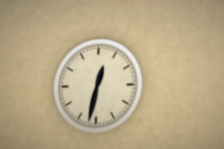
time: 12:32
